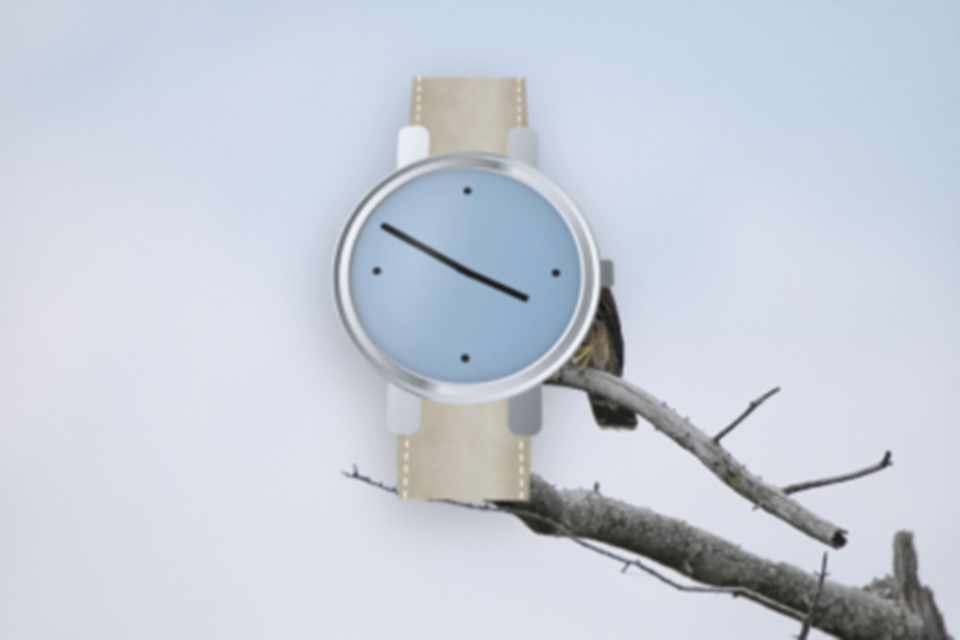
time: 3:50
